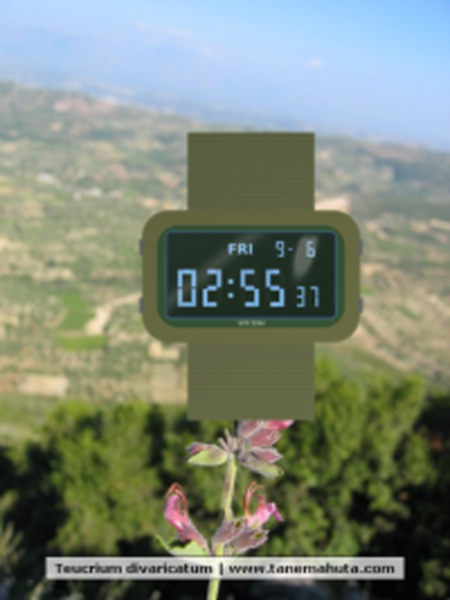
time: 2:55:37
